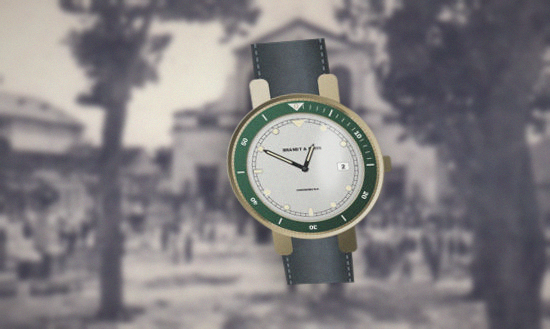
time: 12:50
